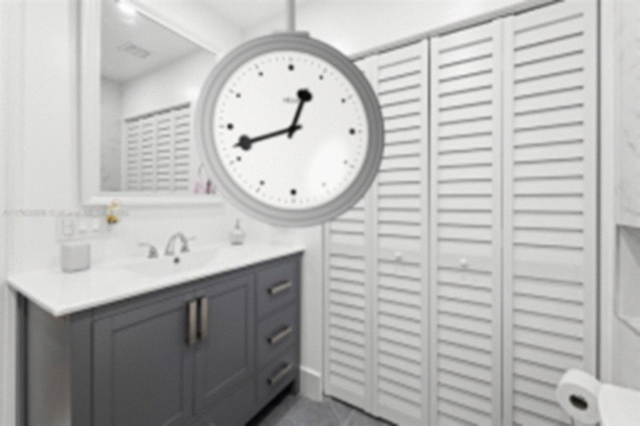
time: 12:42
